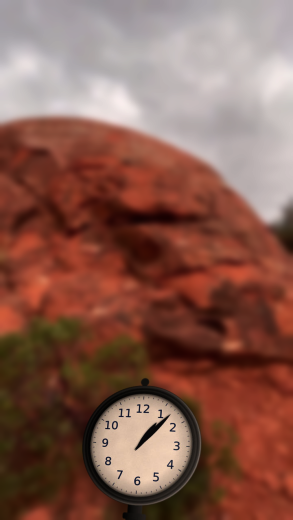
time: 1:07
